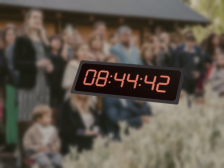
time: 8:44:42
